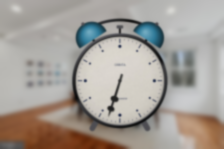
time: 6:33
